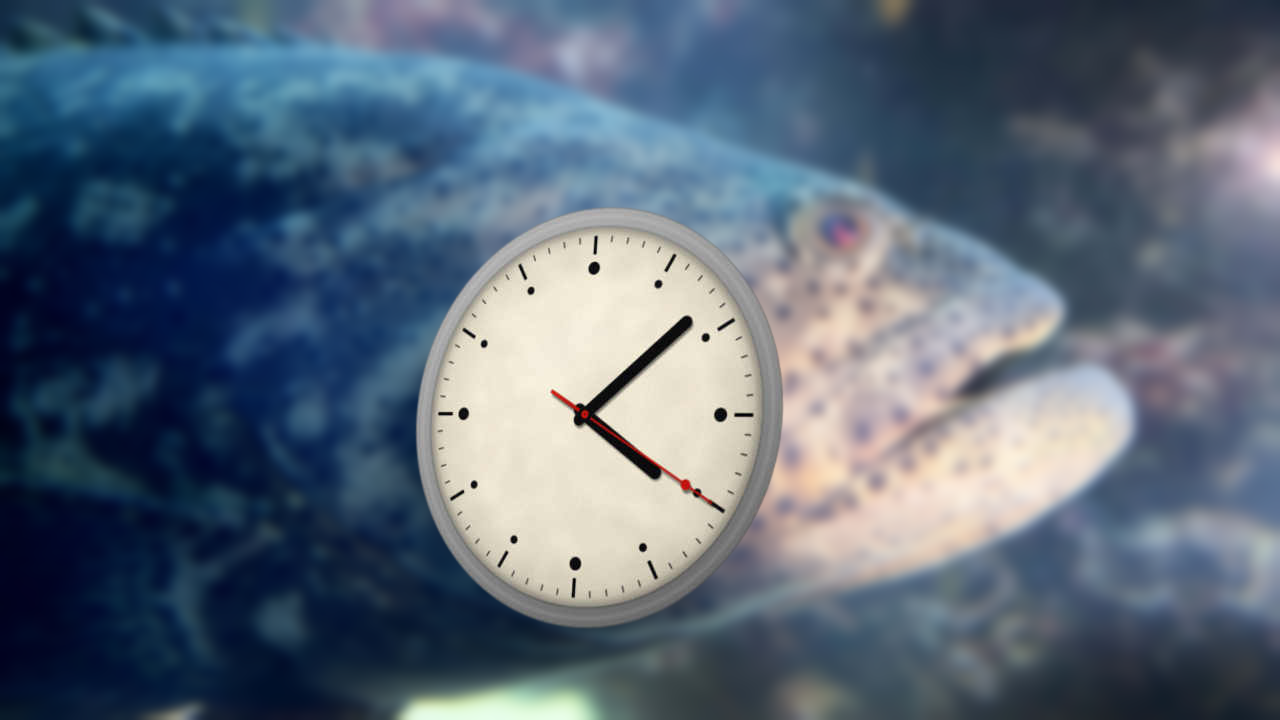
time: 4:08:20
